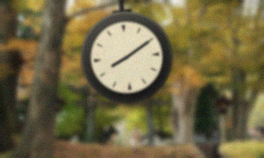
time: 8:10
